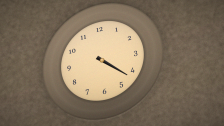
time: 4:22
